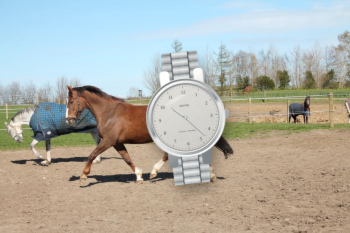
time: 10:23
